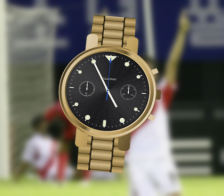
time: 4:55
